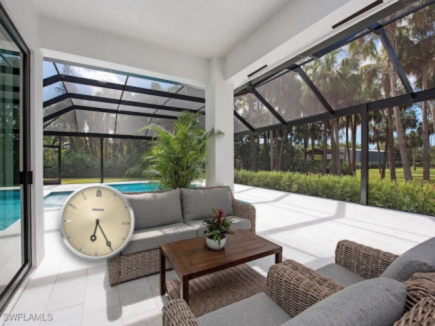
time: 6:25
